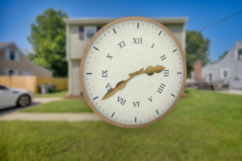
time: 2:39
